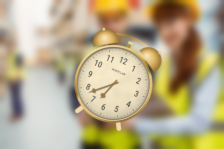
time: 6:38
